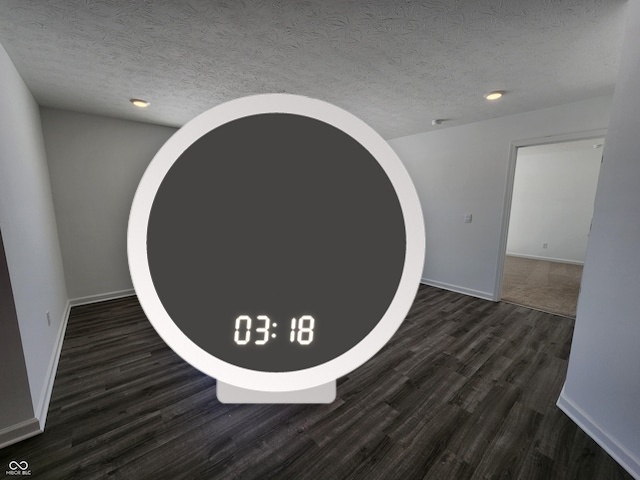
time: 3:18
